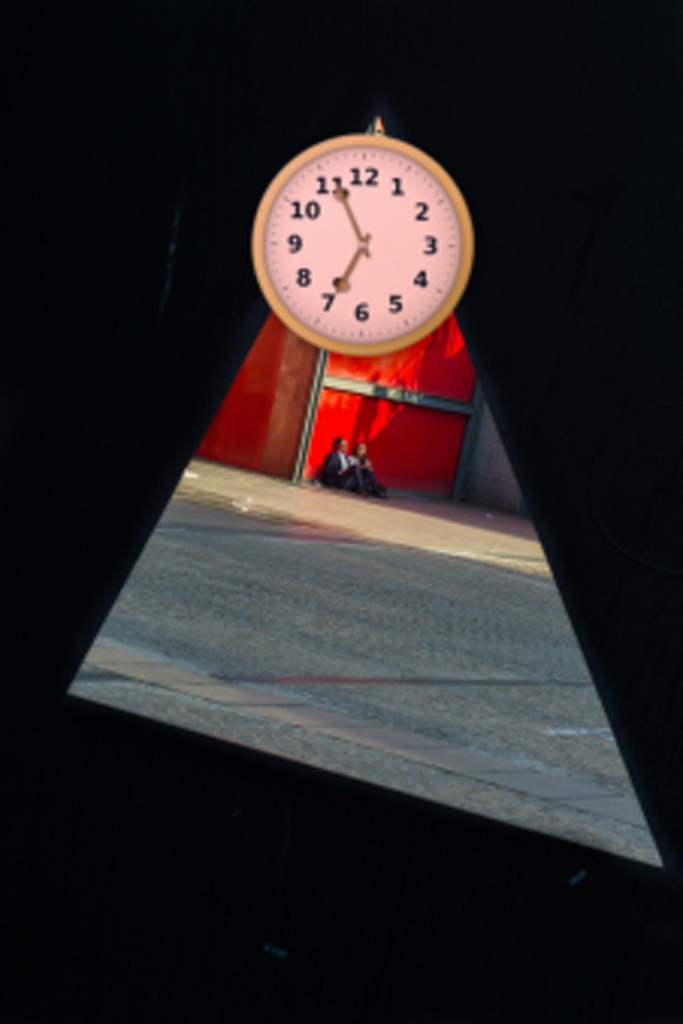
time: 6:56
